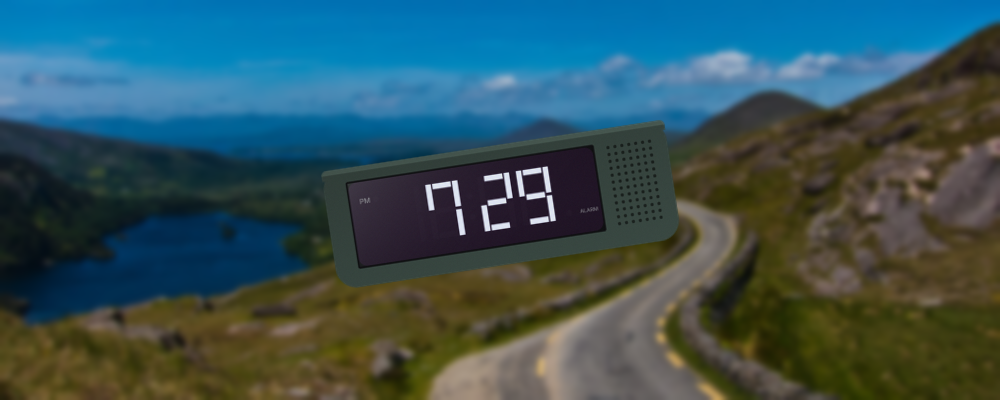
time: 7:29
